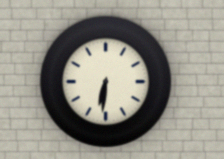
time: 6:31
